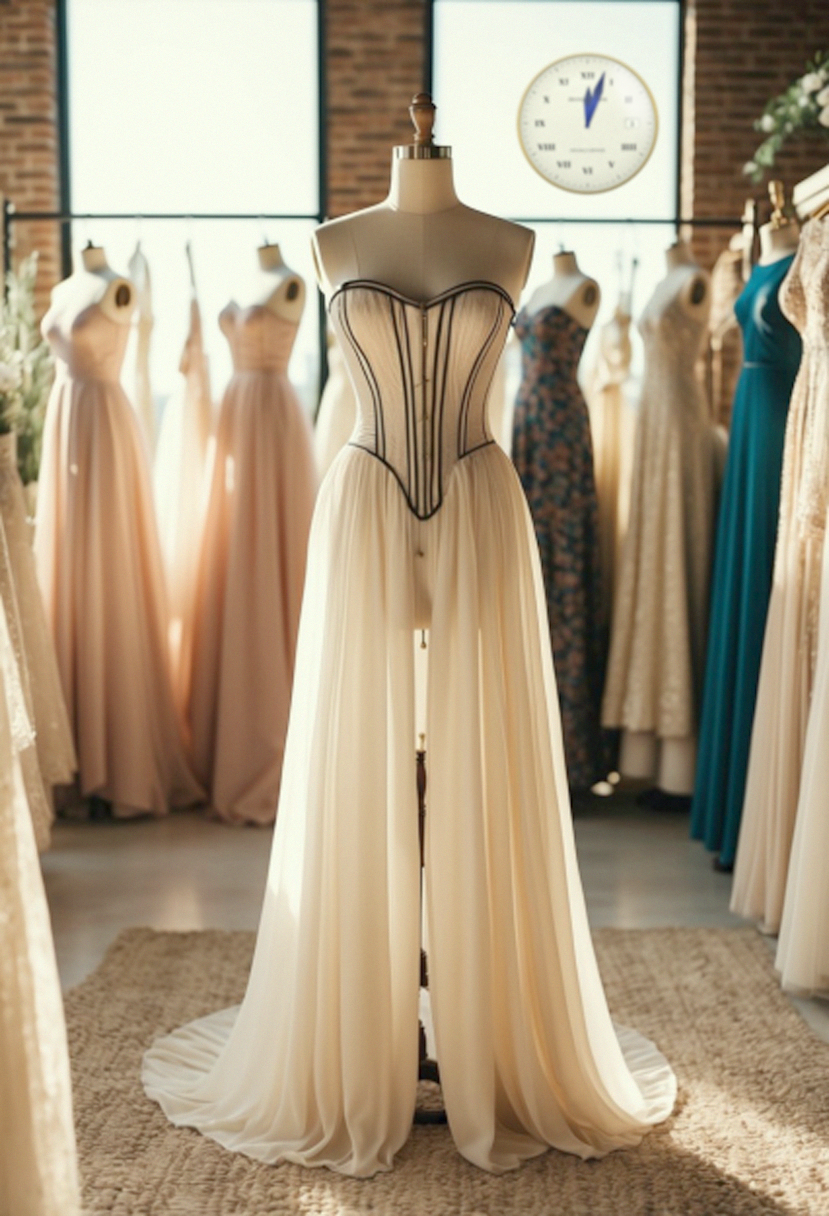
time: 12:03
